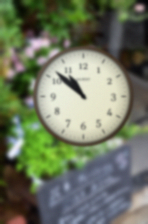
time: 10:52
